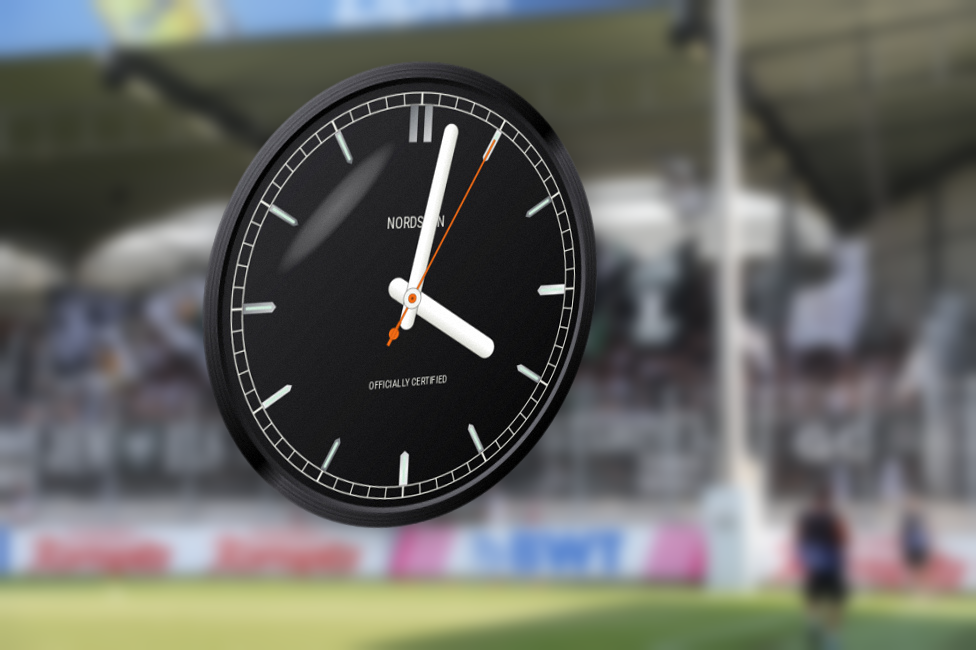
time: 4:02:05
